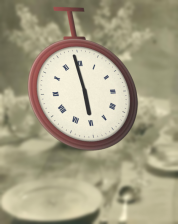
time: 5:59
